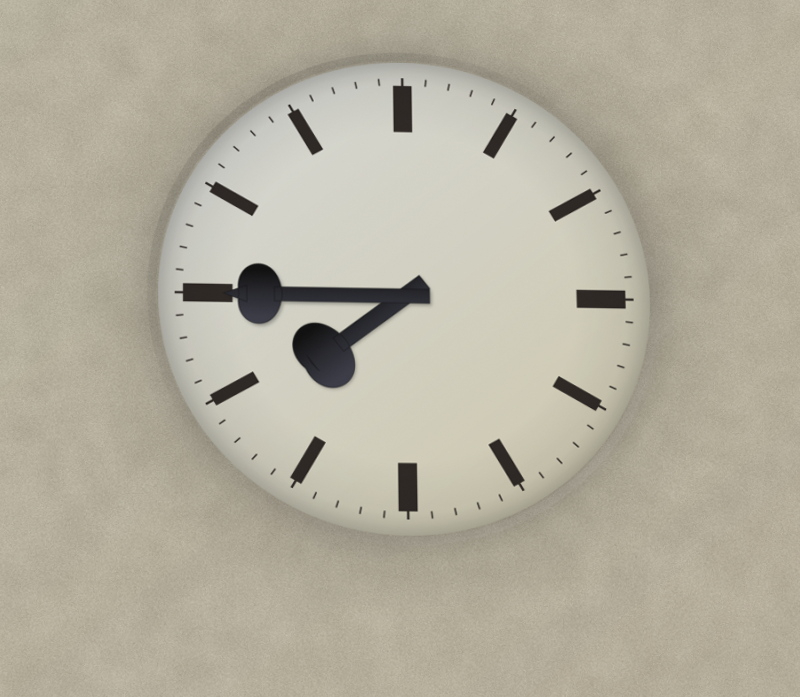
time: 7:45
